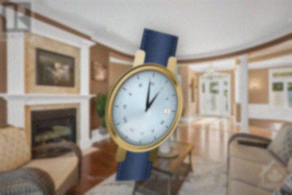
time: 12:59
